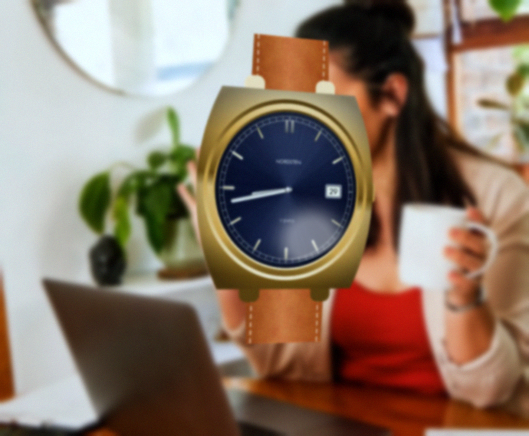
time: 8:43
